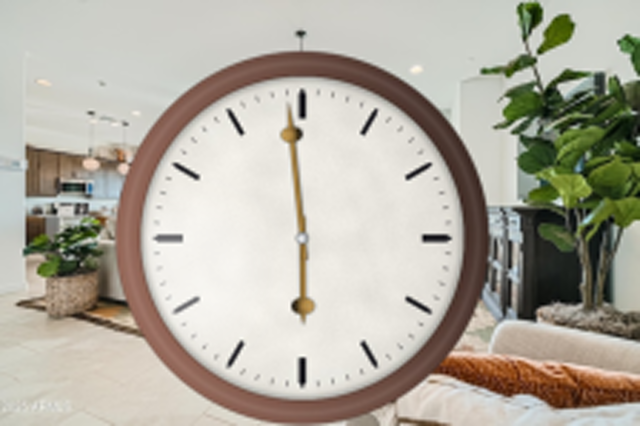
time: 5:59
